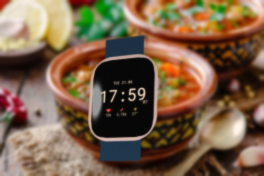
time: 17:59
